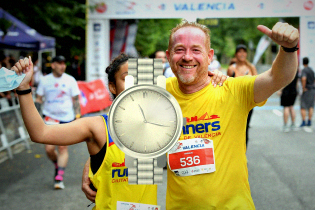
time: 11:17
